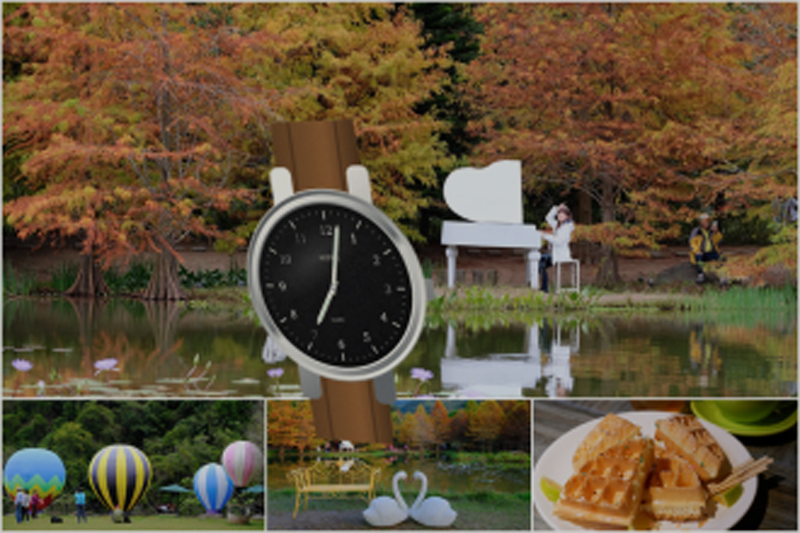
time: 7:02
